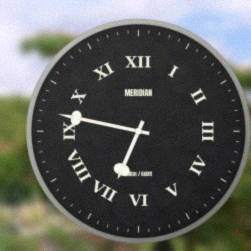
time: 6:47
